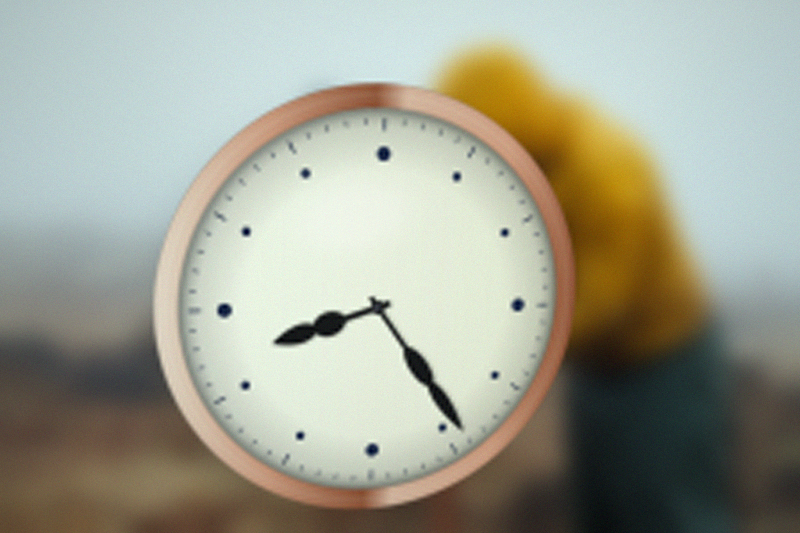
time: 8:24
